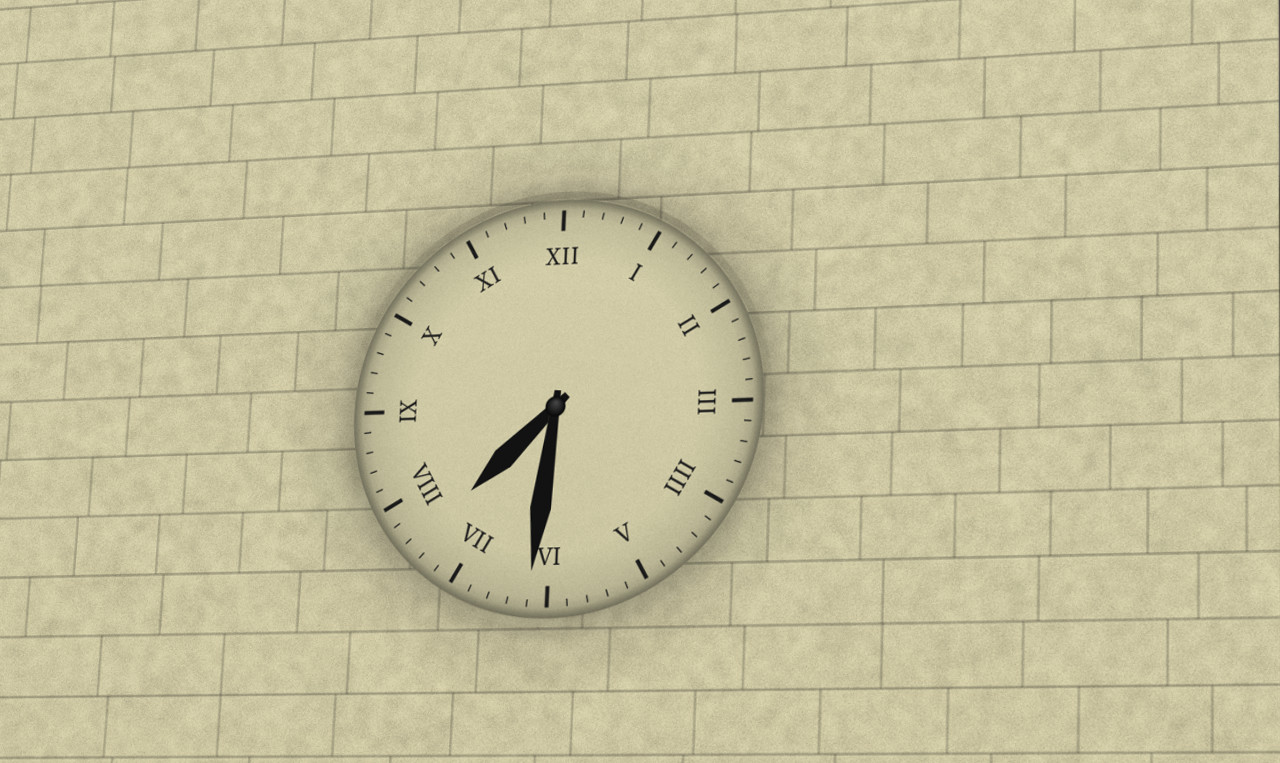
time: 7:31
